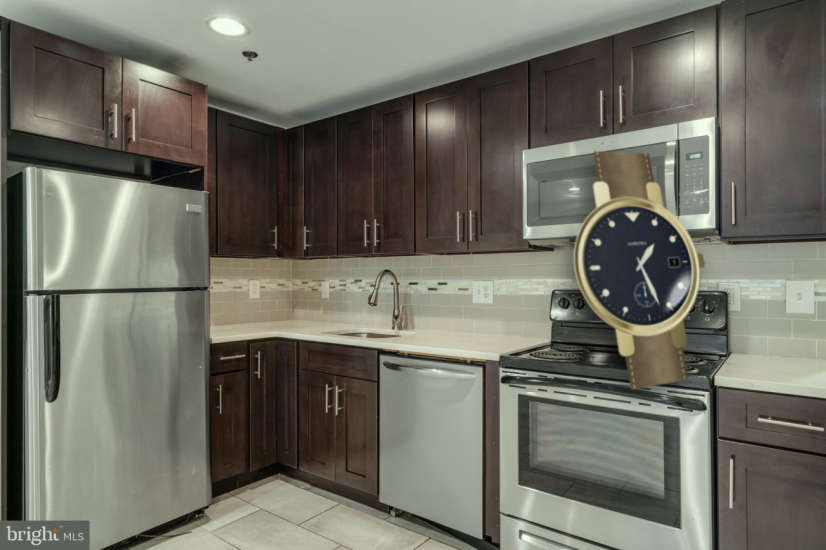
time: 1:27
